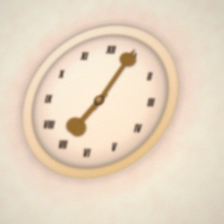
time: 7:04
